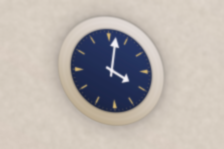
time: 4:02
